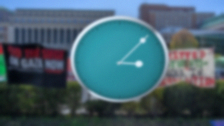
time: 3:07
